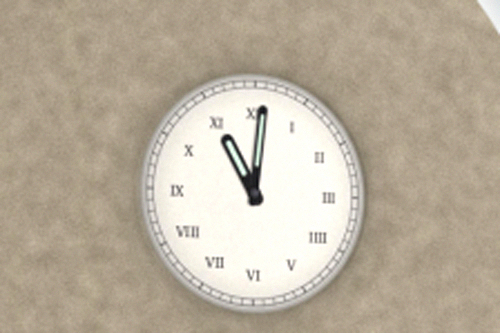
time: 11:01
